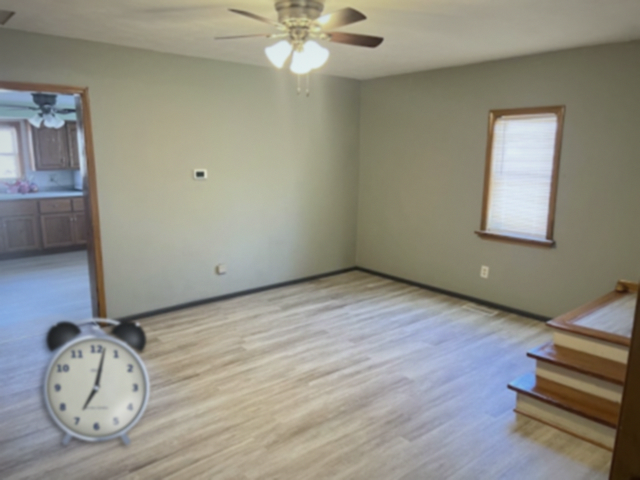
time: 7:02
